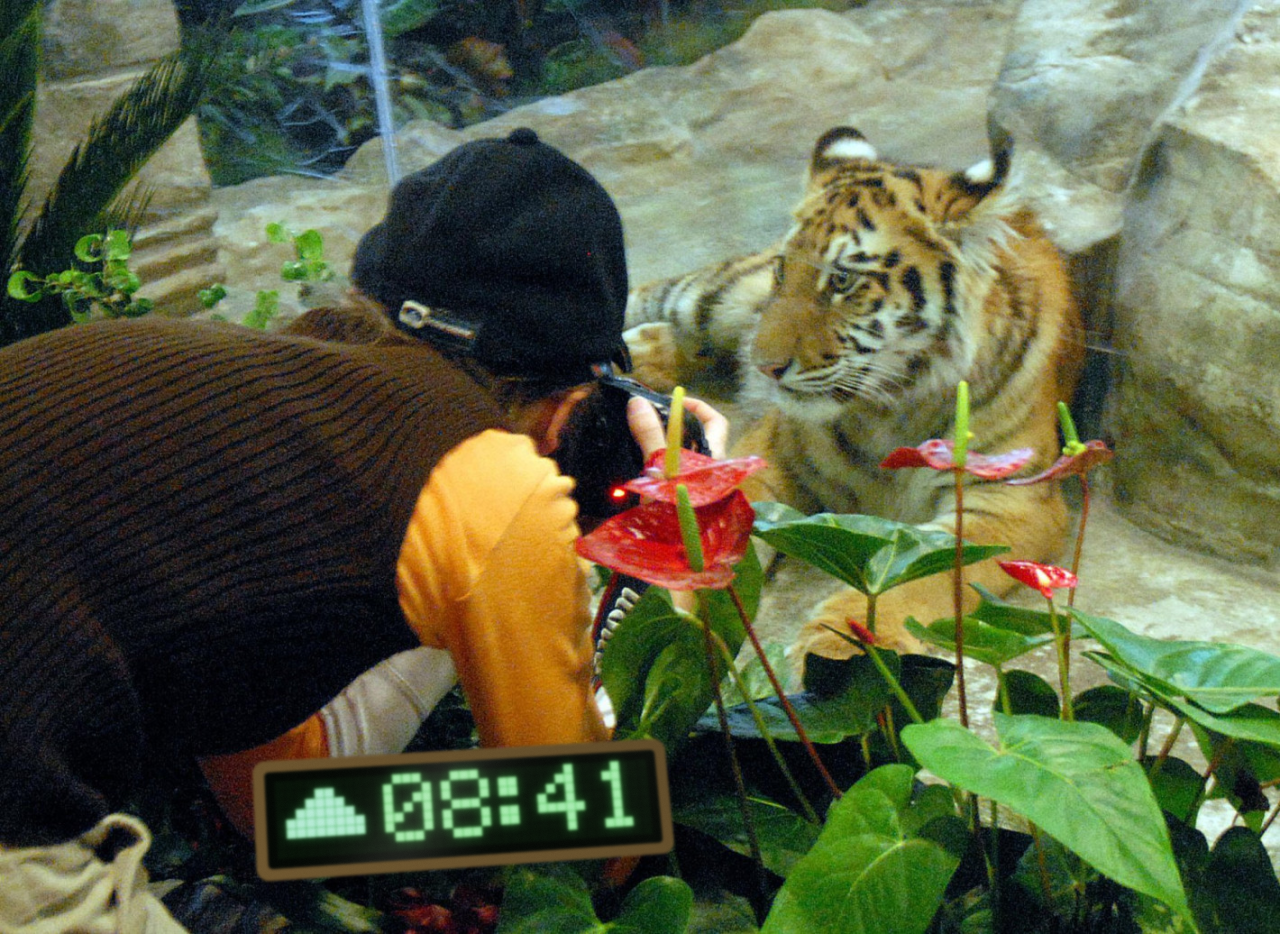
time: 8:41
